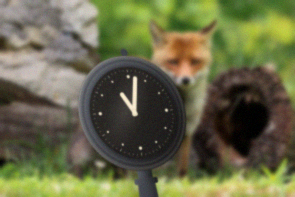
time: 11:02
